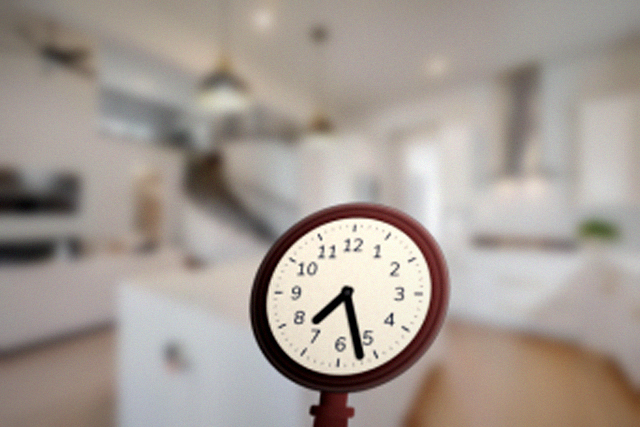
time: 7:27
